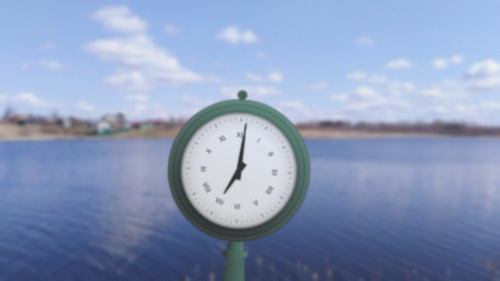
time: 7:01
